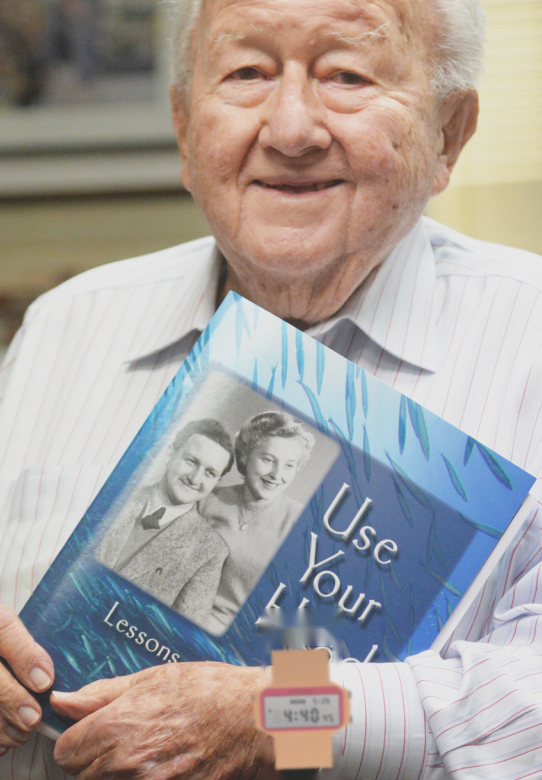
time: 4:40
